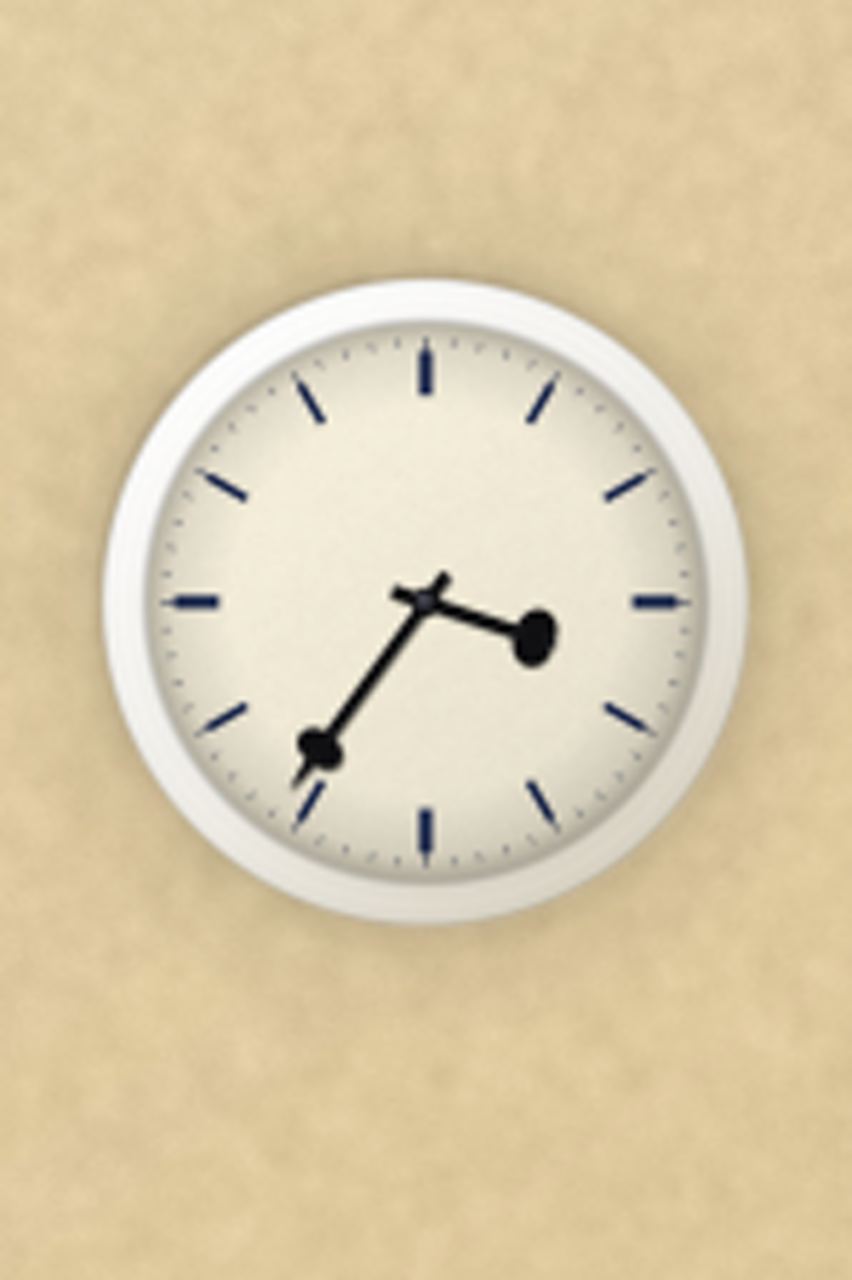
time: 3:36
